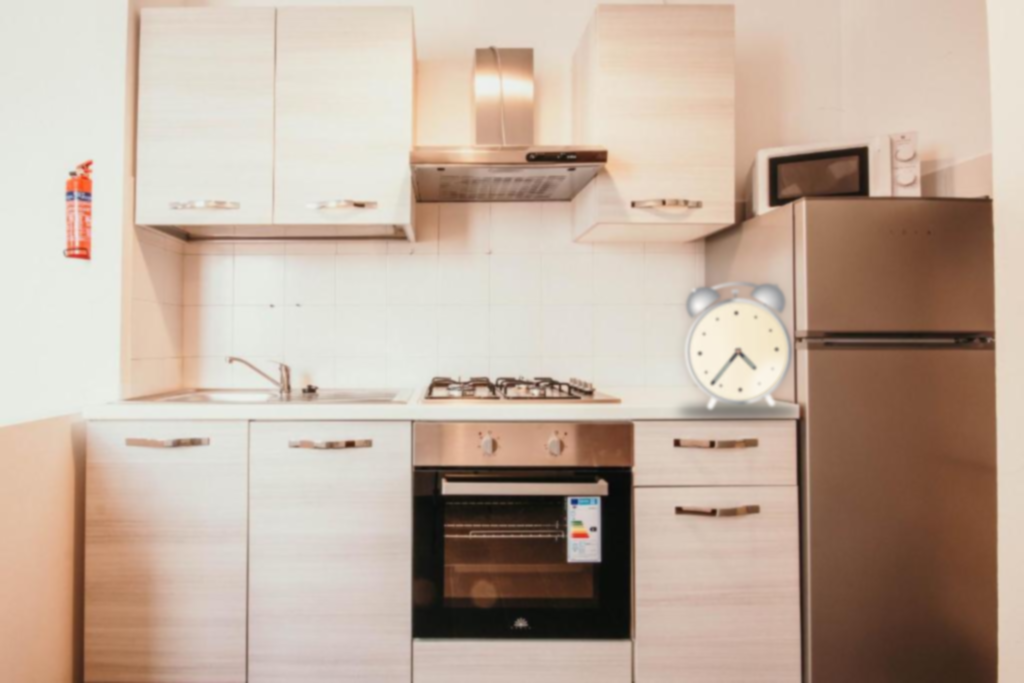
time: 4:37
